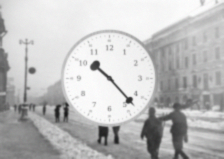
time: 10:23
